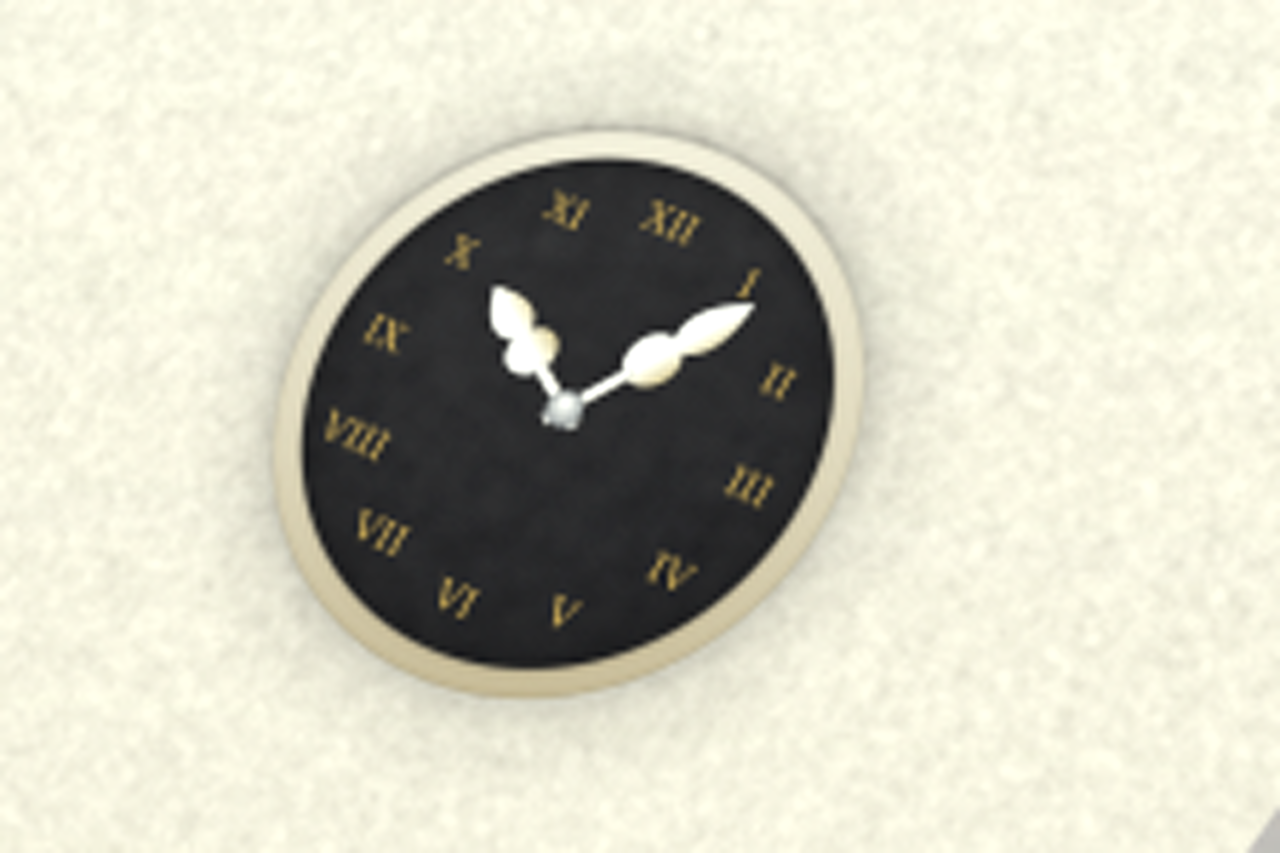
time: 10:06
